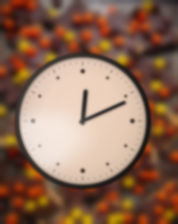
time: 12:11
